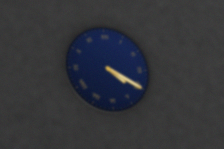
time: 4:20
